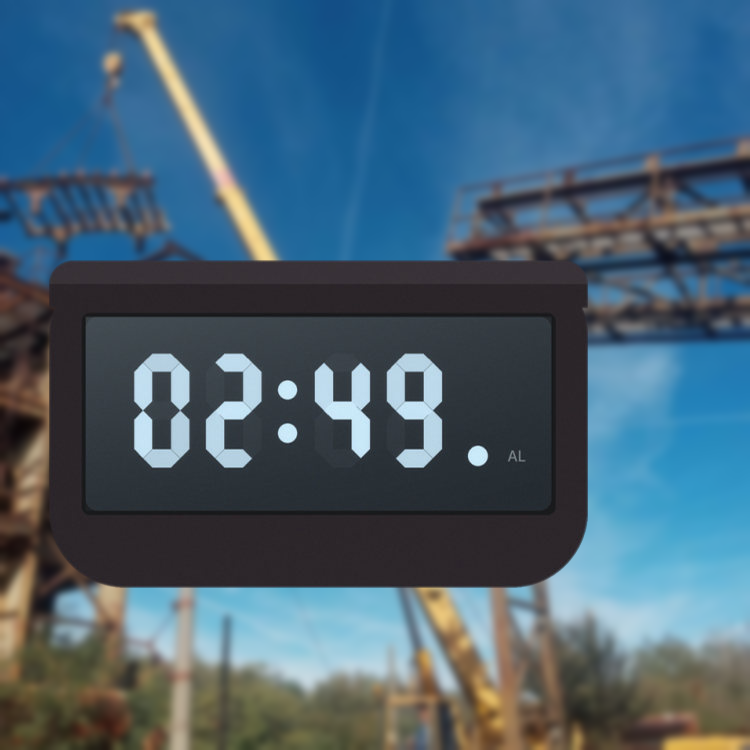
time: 2:49
